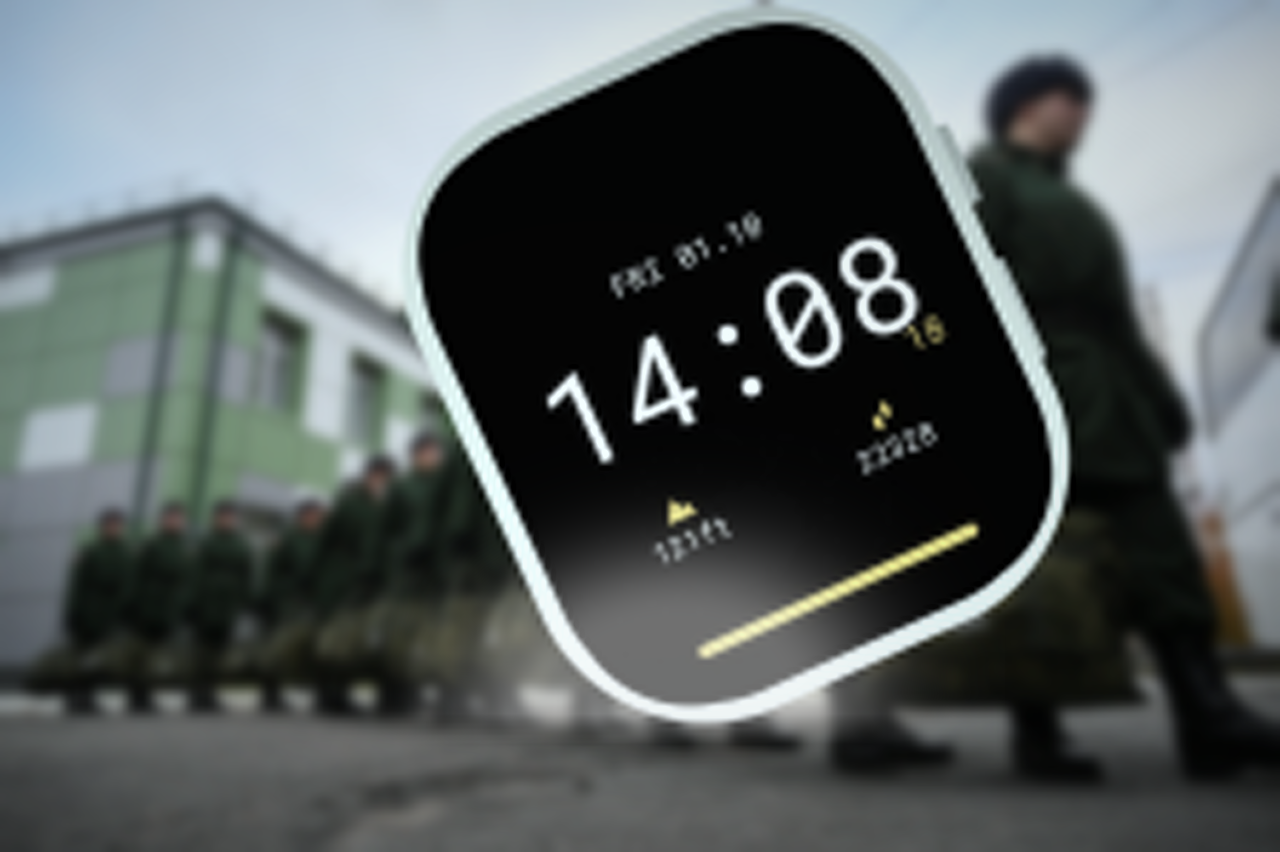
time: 14:08
